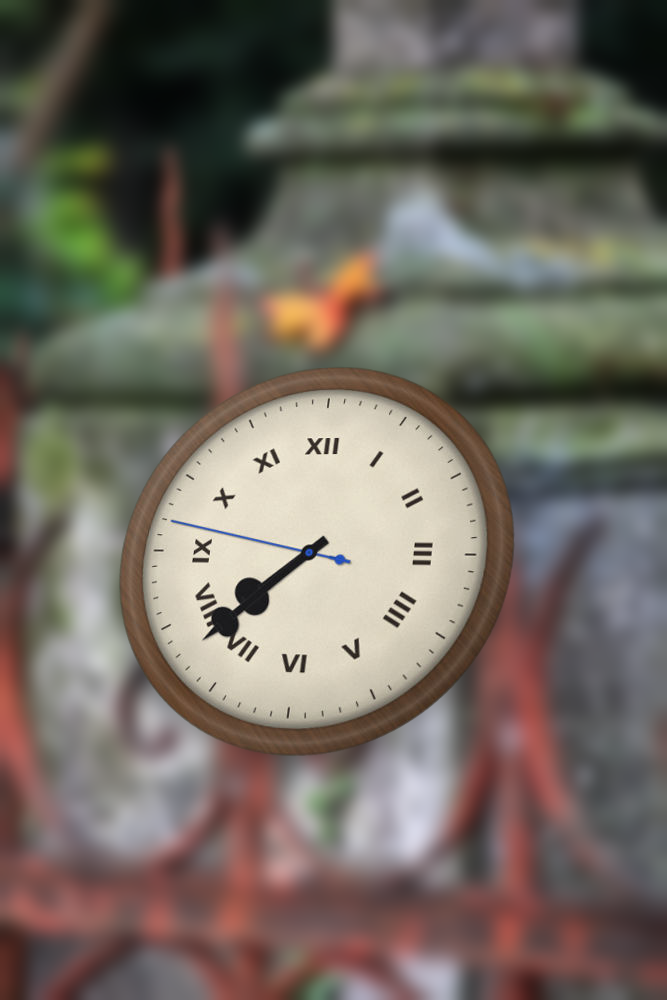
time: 7:37:47
